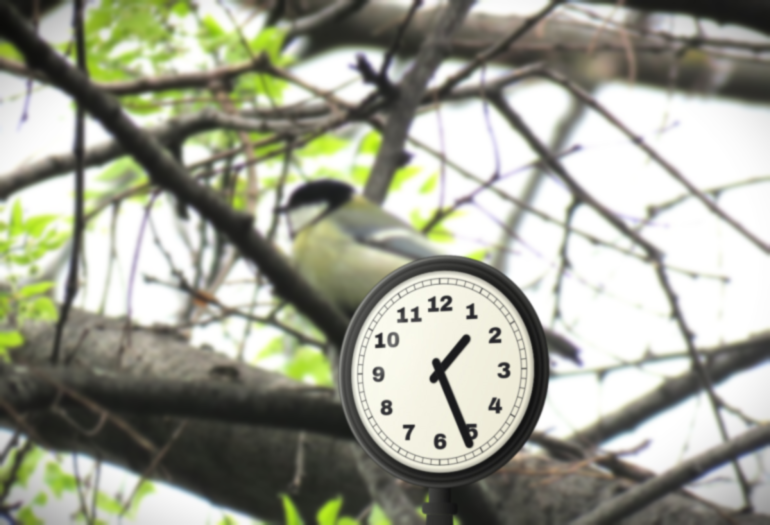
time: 1:26
